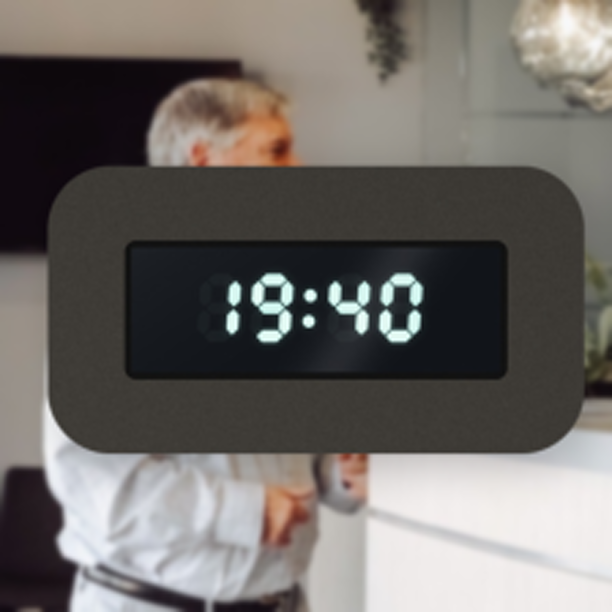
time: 19:40
